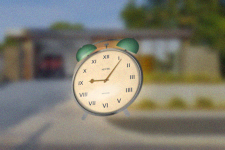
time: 9:06
